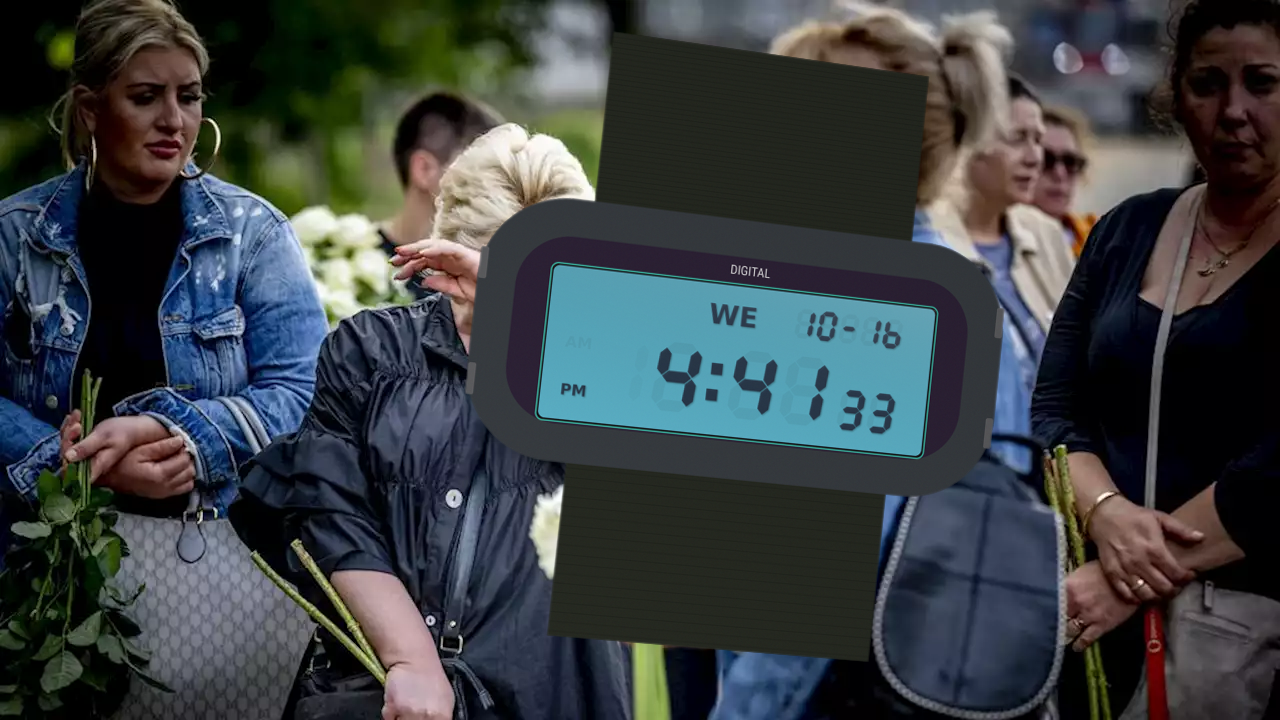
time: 4:41:33
